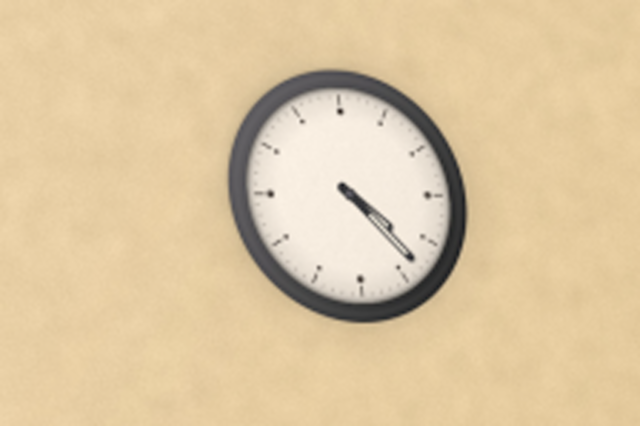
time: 4:23
